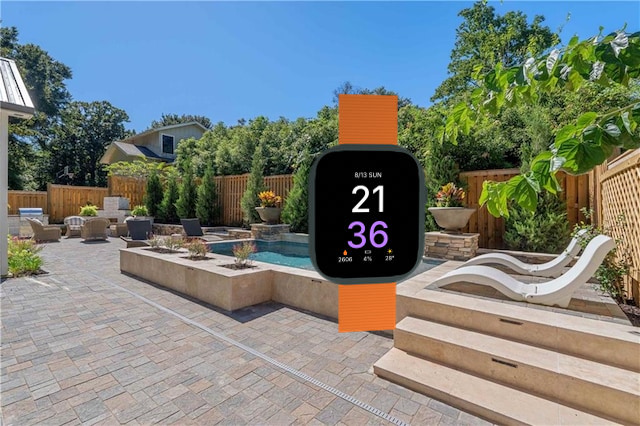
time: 21:36
